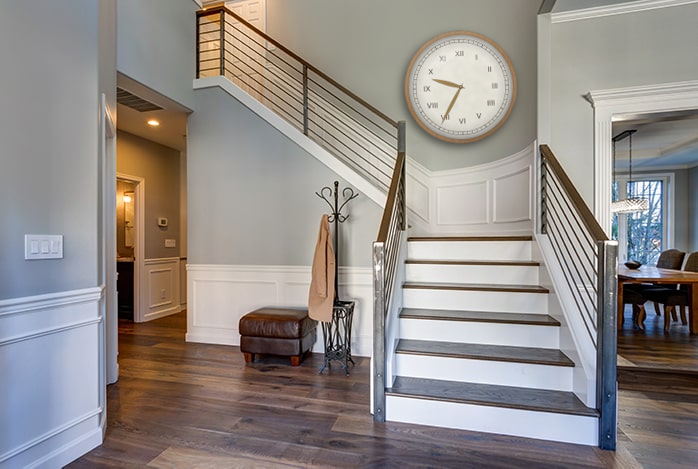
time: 9:35
